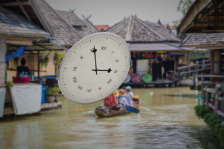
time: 2:56
